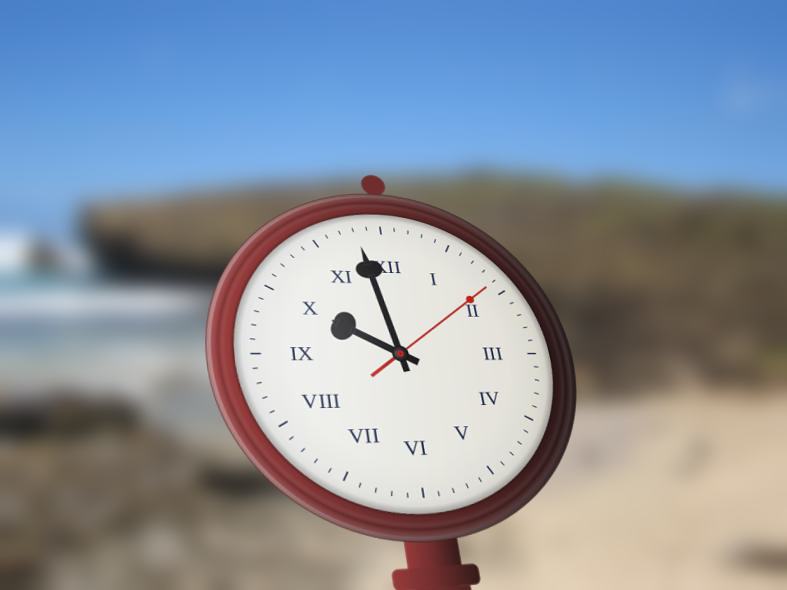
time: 9:58:09
